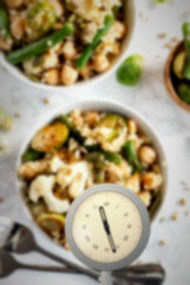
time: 11:27
